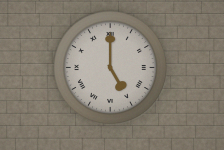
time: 5:00
